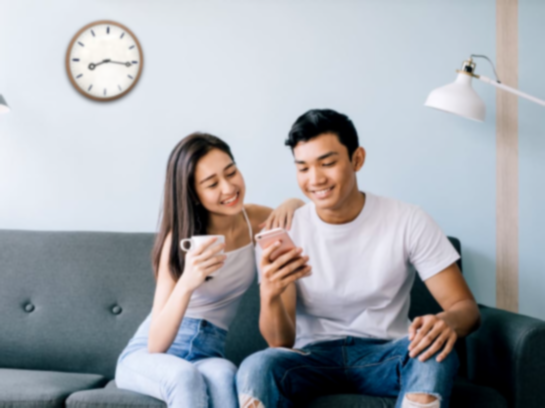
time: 8:16
